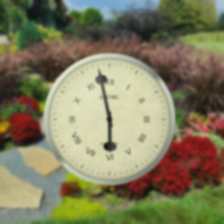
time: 5:58
